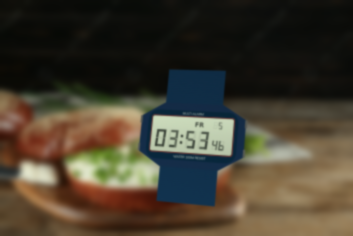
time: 3:53
